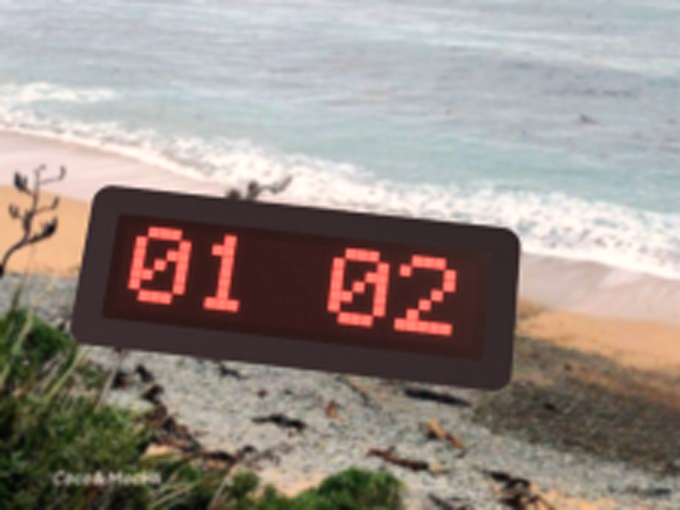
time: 1:02
